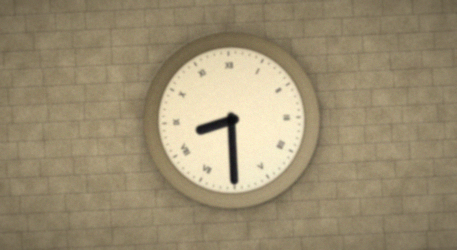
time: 8:30
